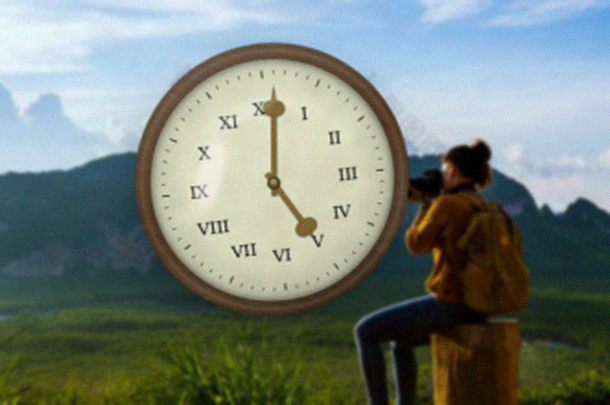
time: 5:01
